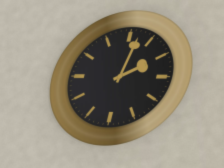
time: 2:02
